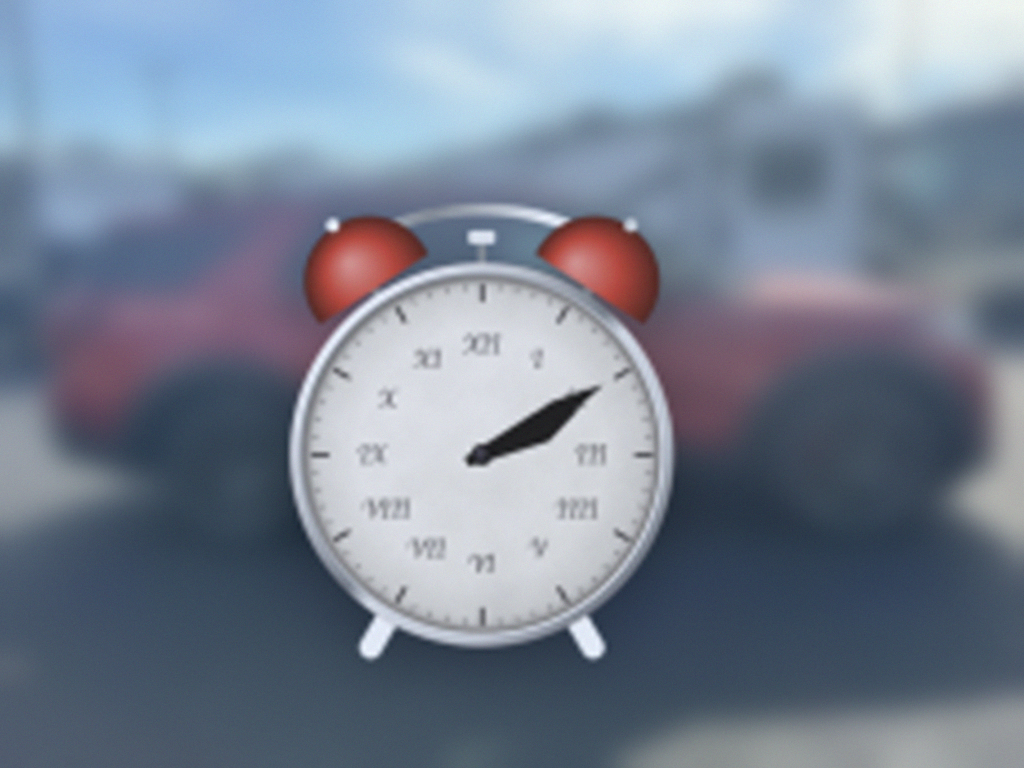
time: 2:10
